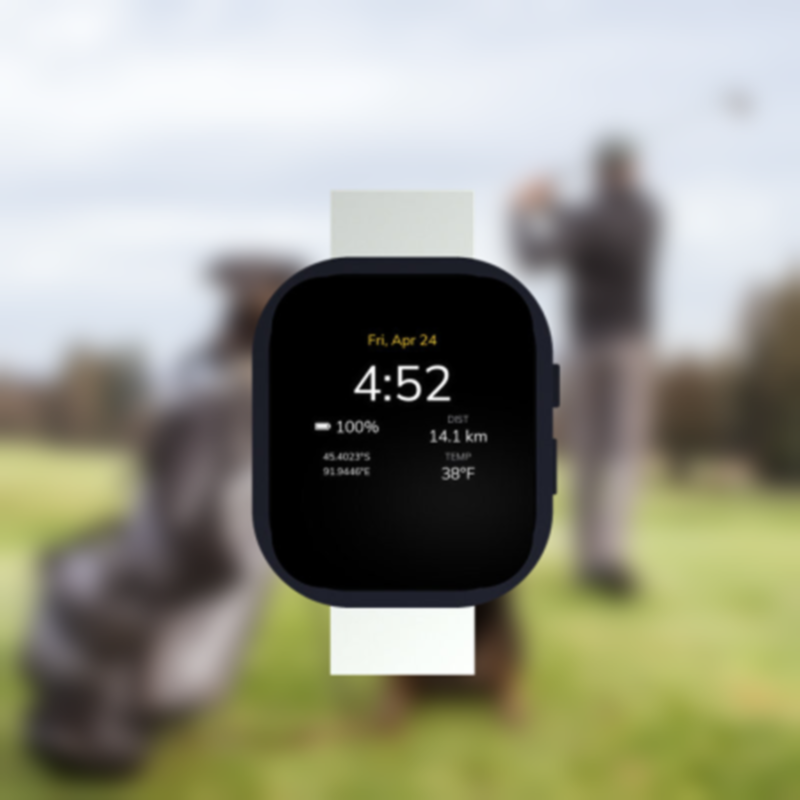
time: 4:52
